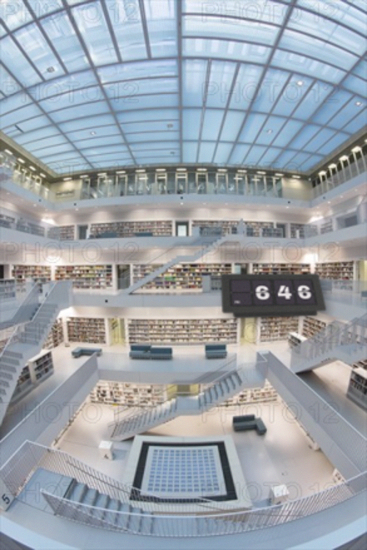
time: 6:46
